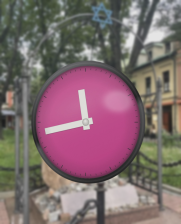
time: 11:43
